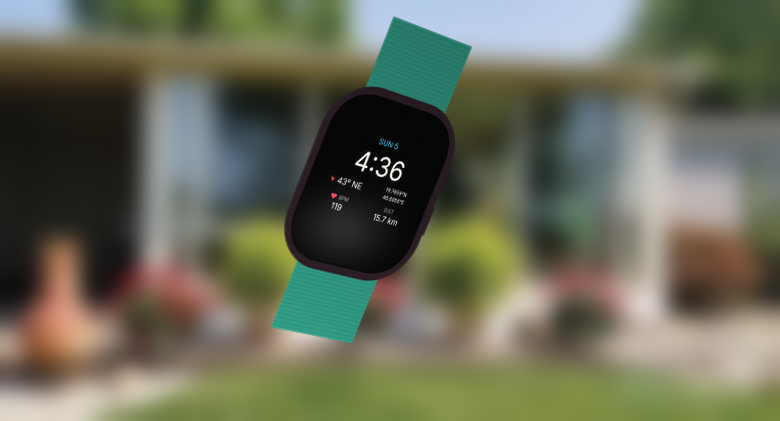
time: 4:36
